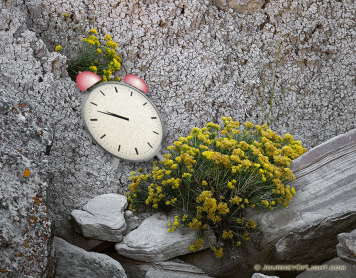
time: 9:48
